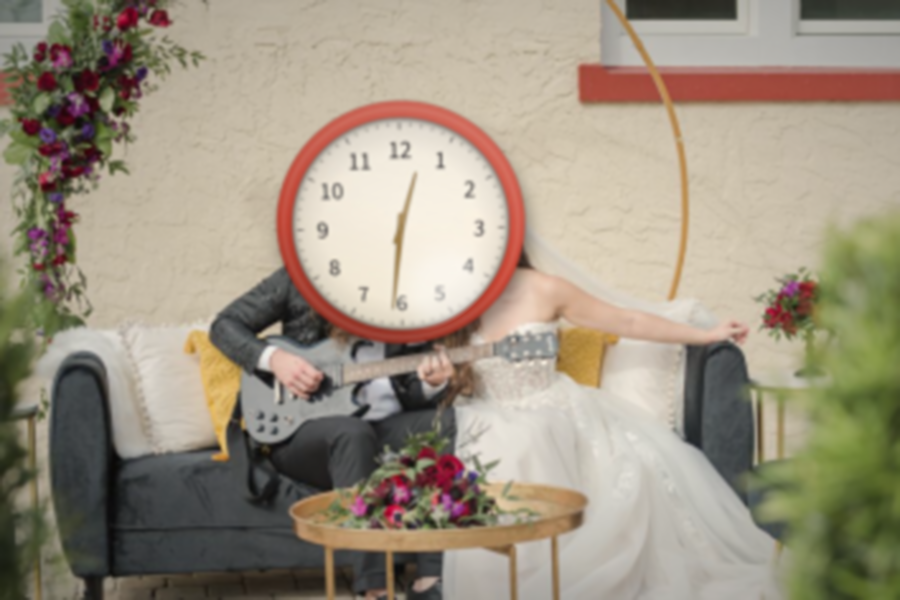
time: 12:31
